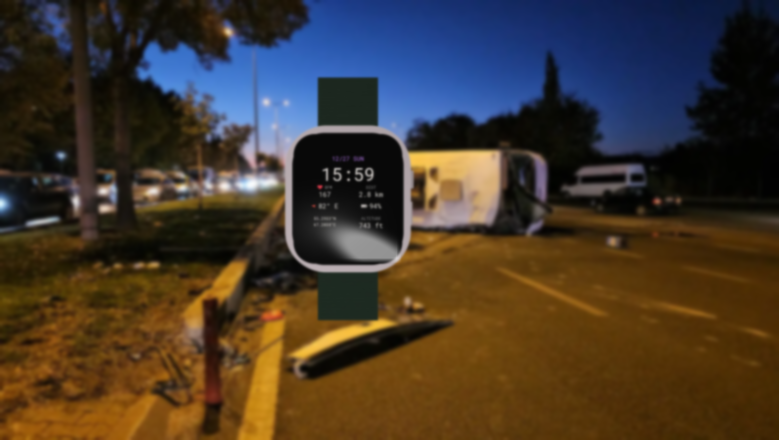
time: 15:59
